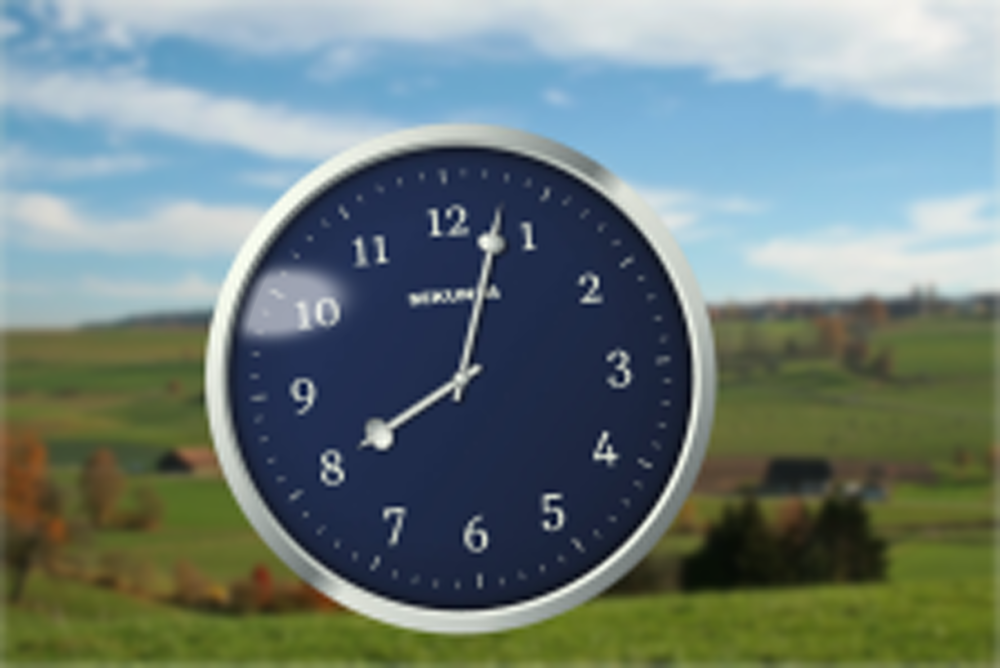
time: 8:03
